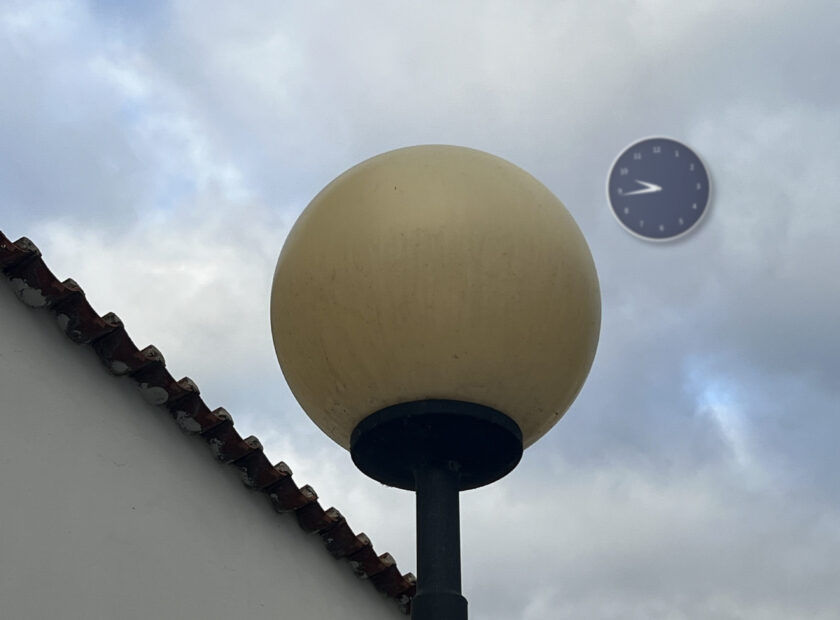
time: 9:44
